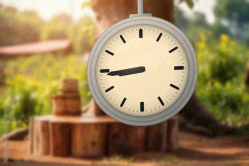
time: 8:44
